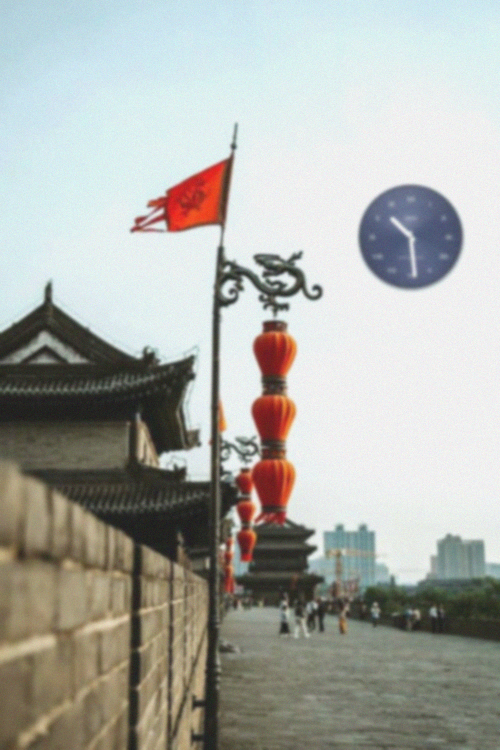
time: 10:29
